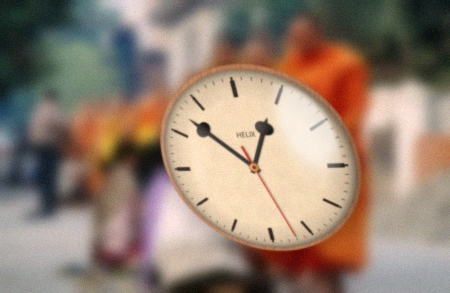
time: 12:52:27
